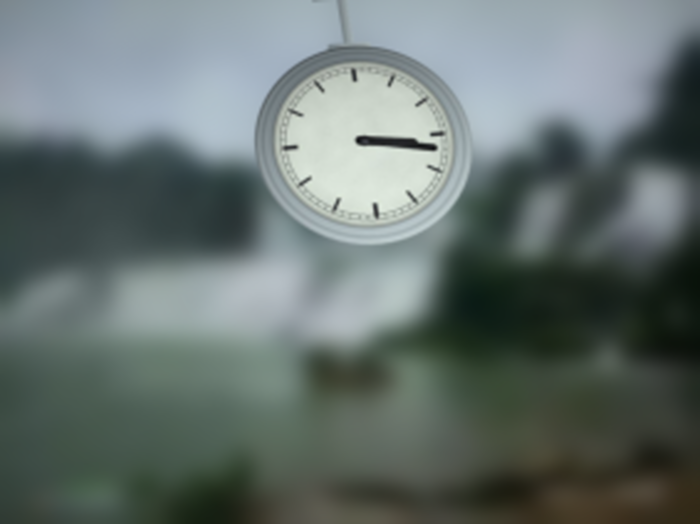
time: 3:17
